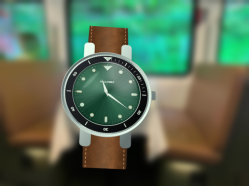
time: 11:21
